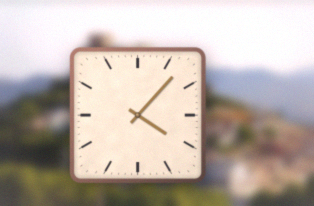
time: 4:07
